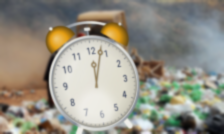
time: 12:03
